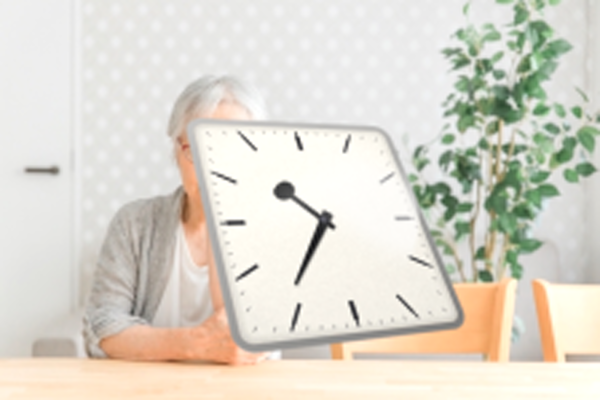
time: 10:36
